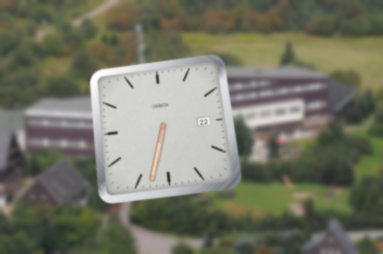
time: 6:33
